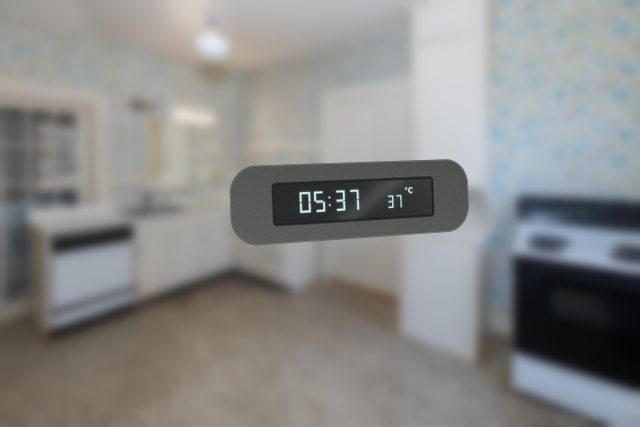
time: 5:37
